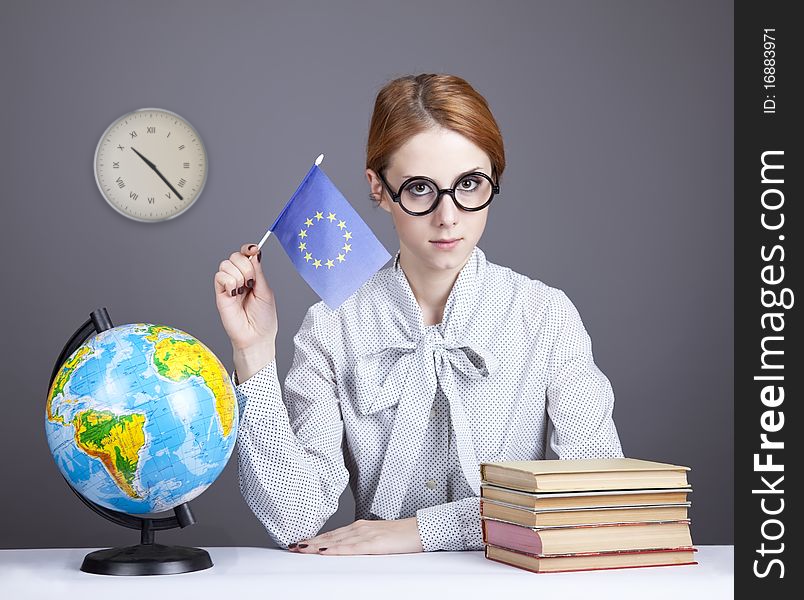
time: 10:23
